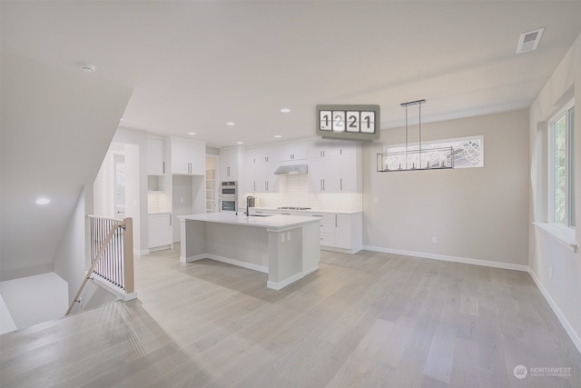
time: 12:21
